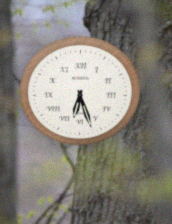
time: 6:27
